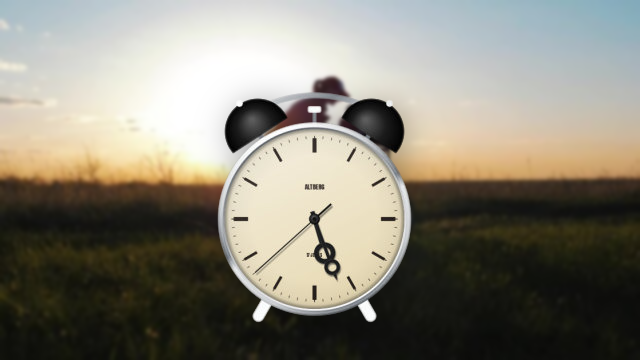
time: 5:26:38
